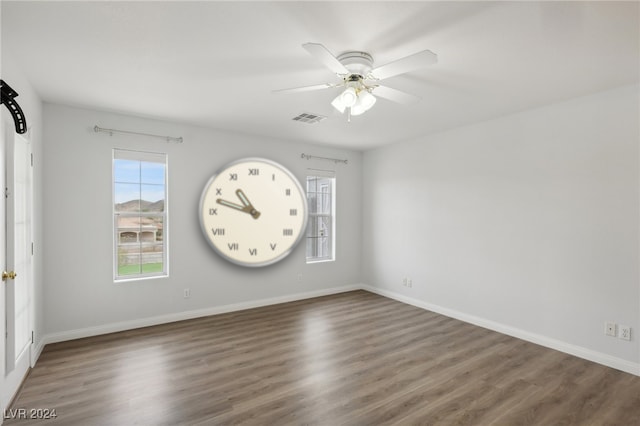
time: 10:48
